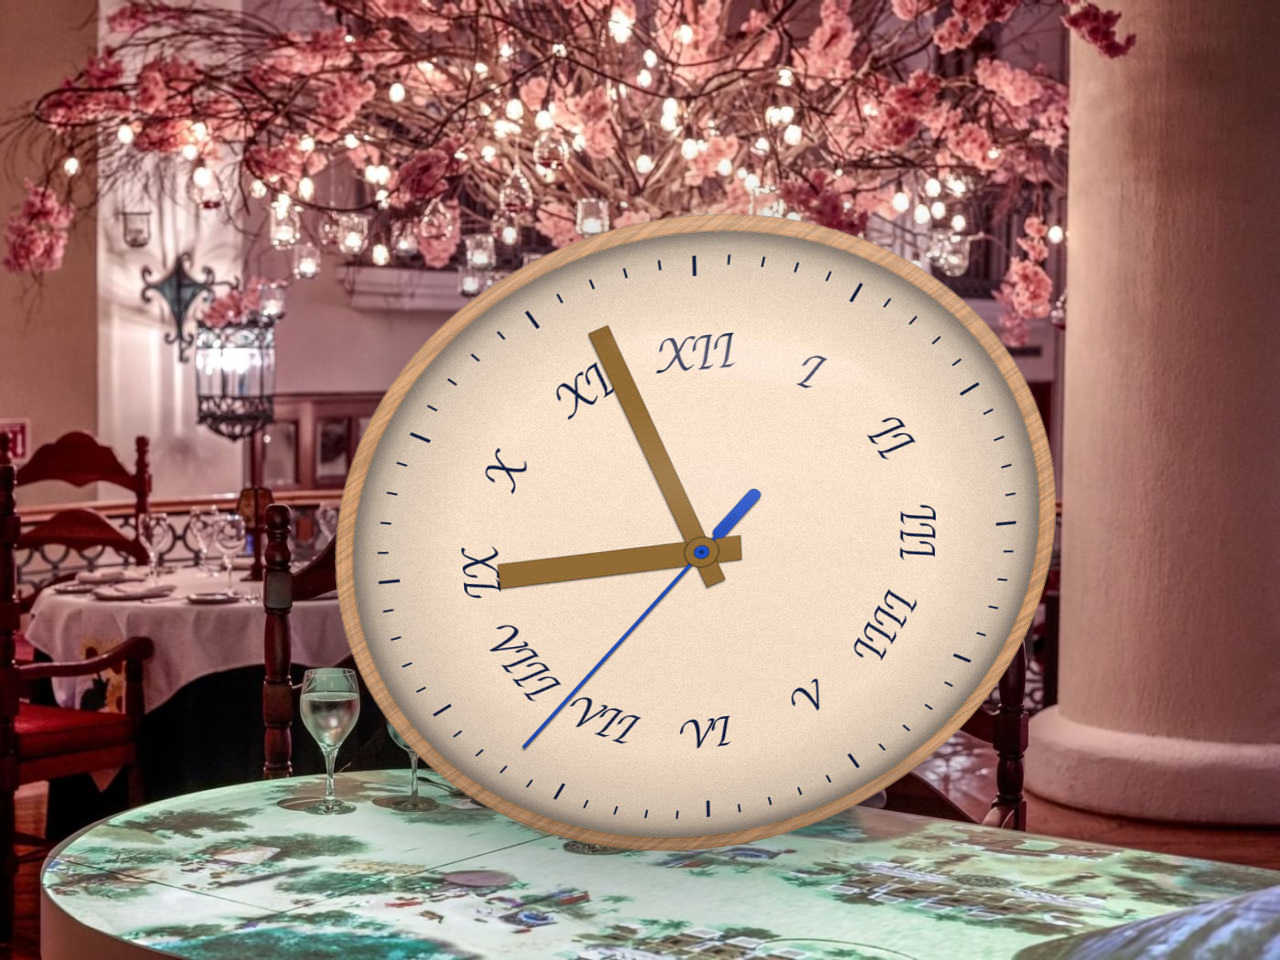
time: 8:56:37
